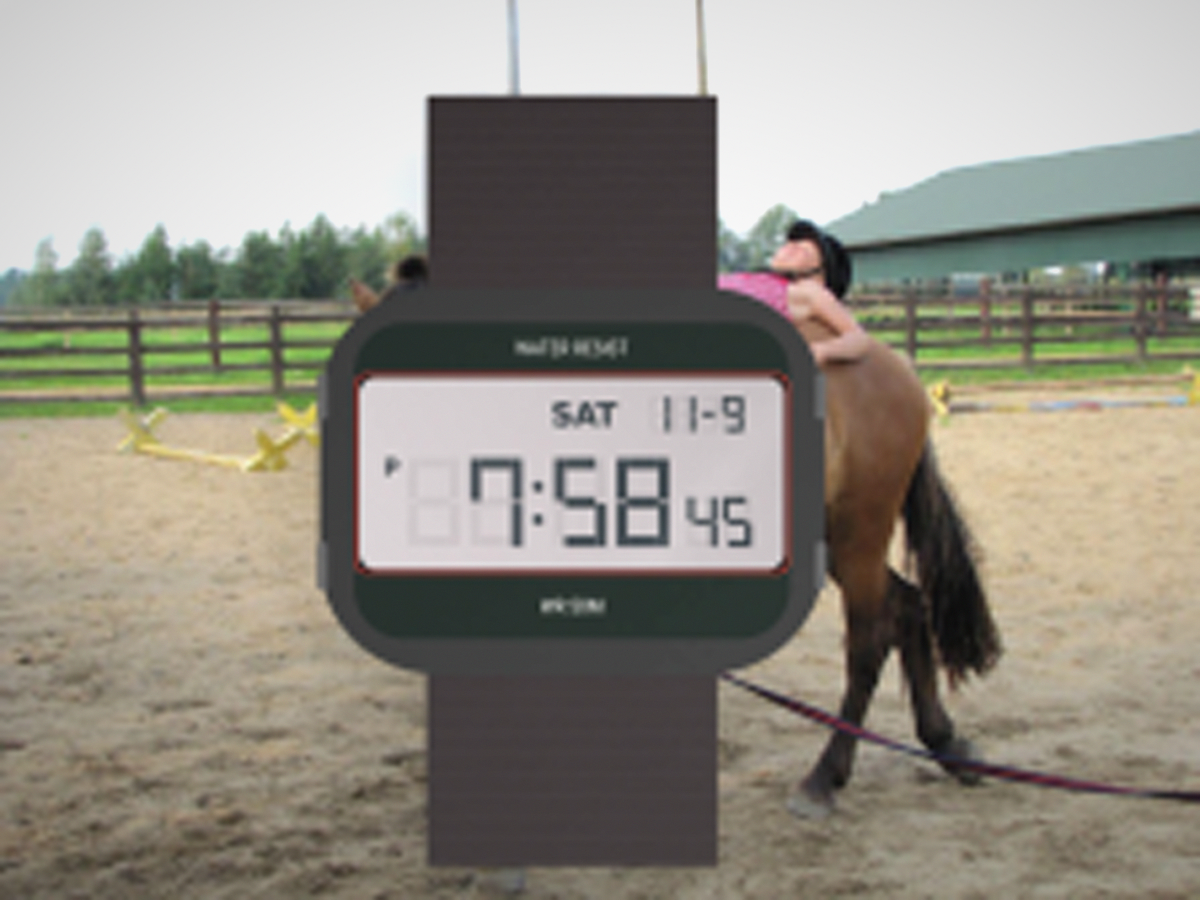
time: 7:58:45
